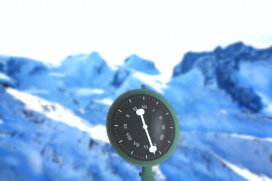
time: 11:27
